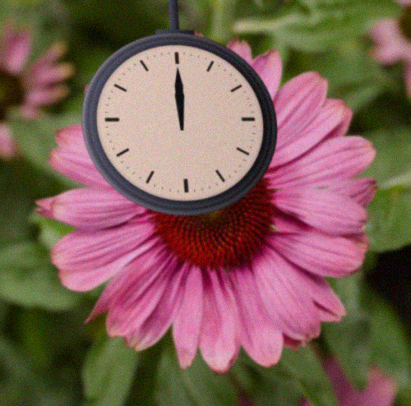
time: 12:00
